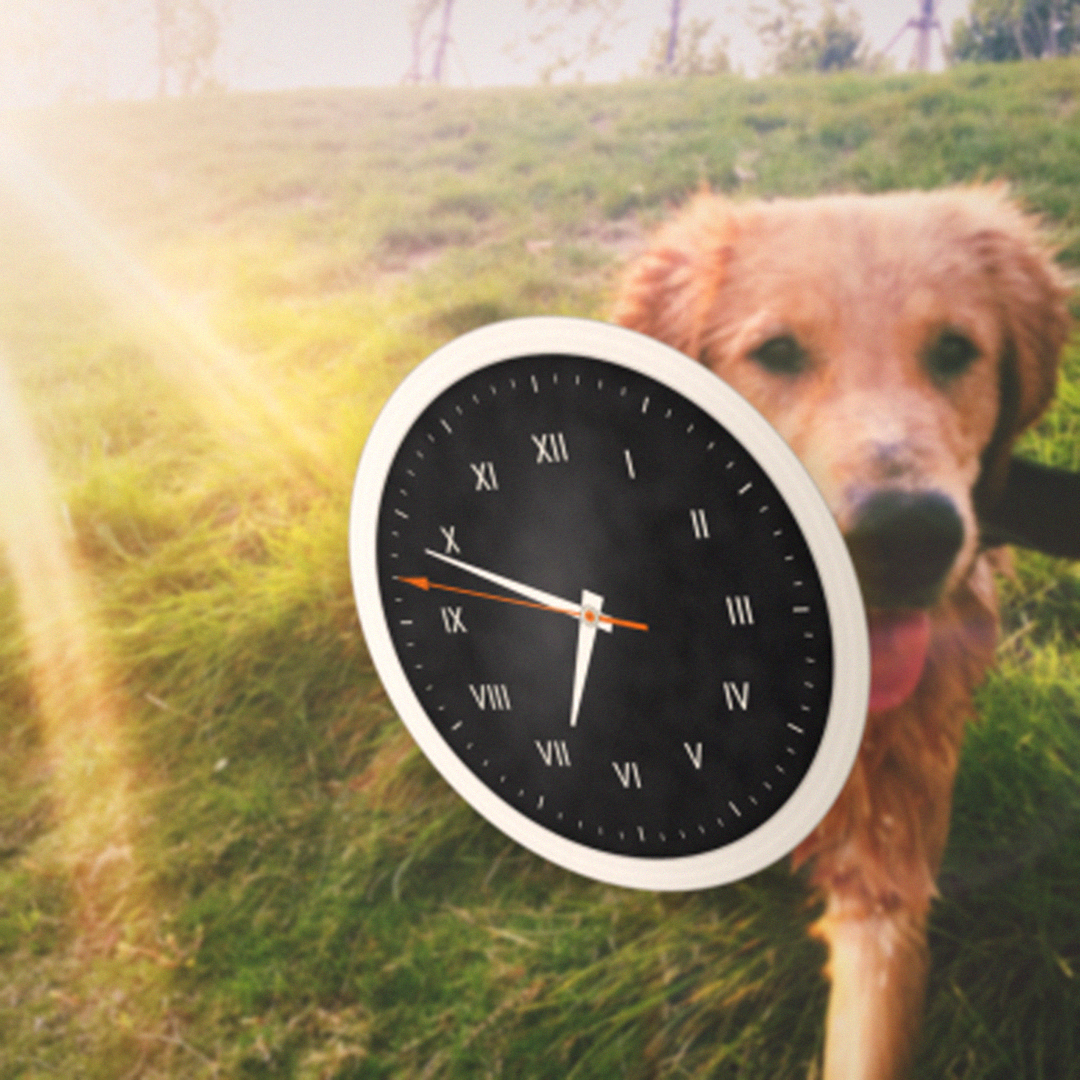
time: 6:48:47
